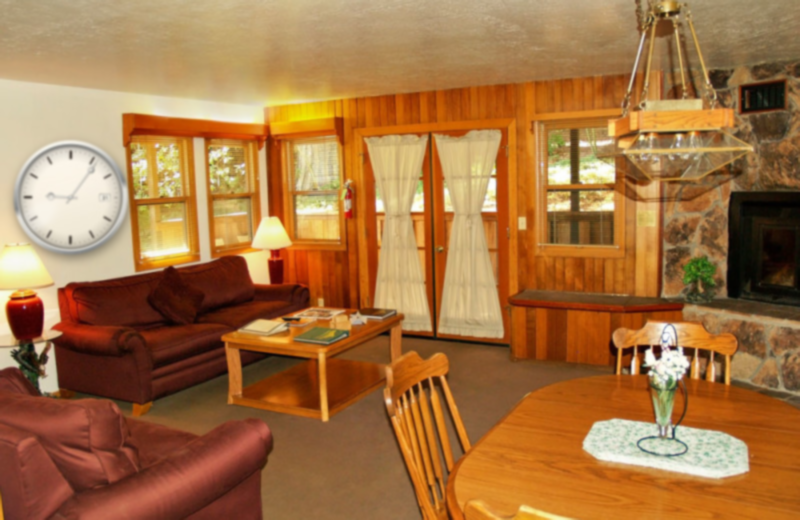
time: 9:06
